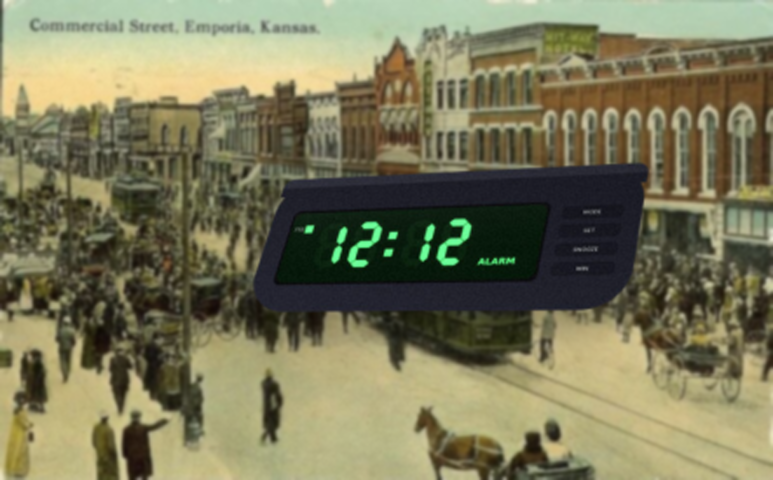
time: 12:12
